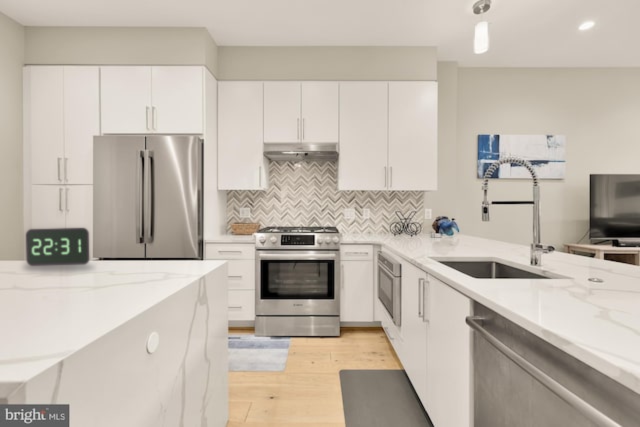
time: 22:31
